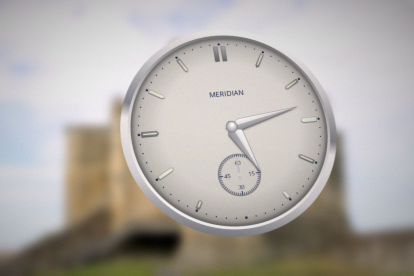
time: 5:13
